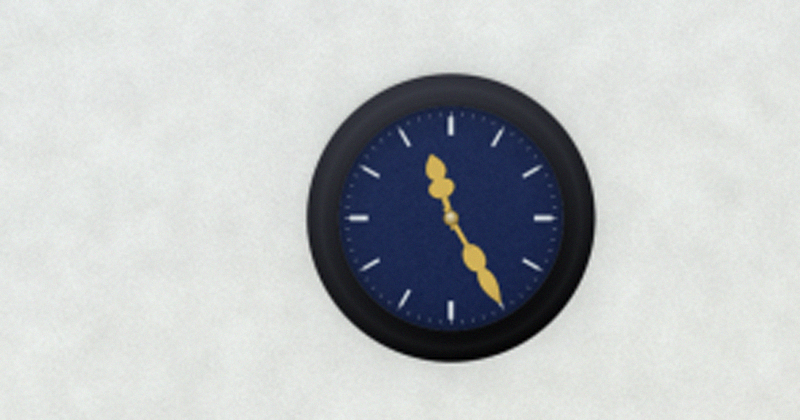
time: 11:25
